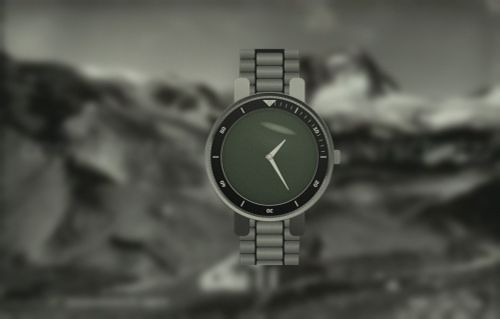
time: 1:25
